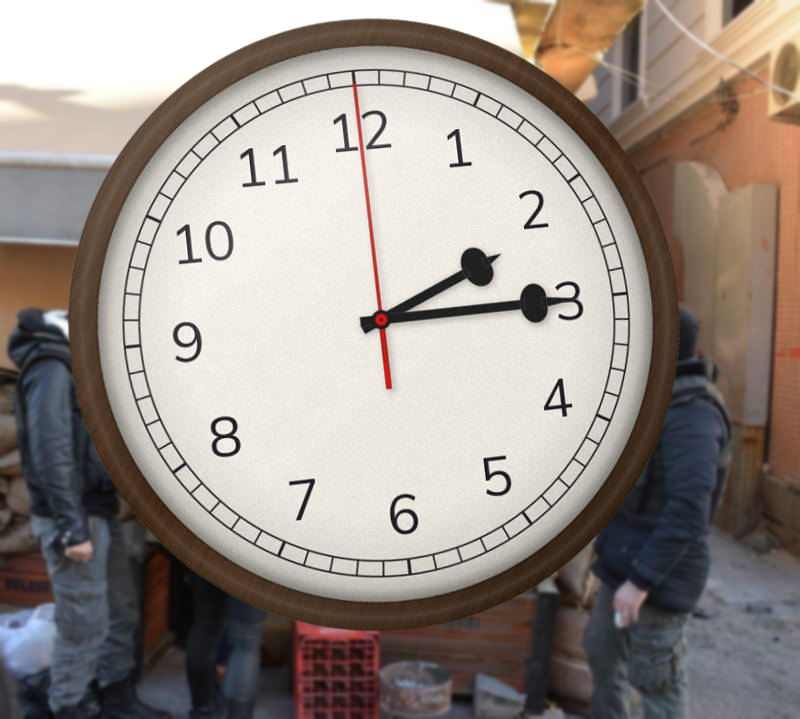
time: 2:15:00
